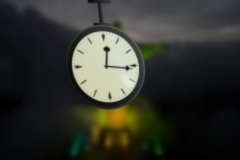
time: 12:16
